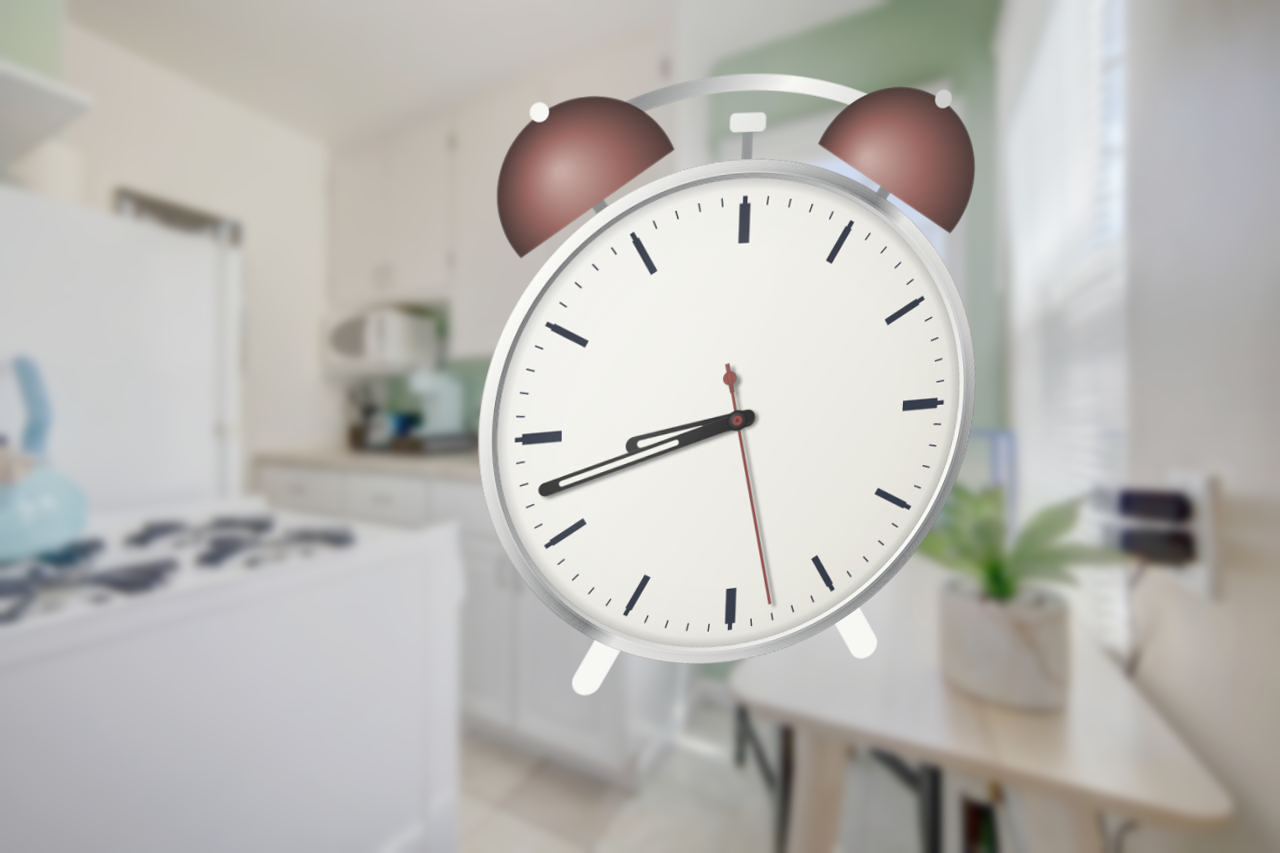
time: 8:42:28
